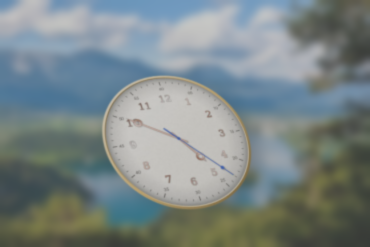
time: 4:50:23
